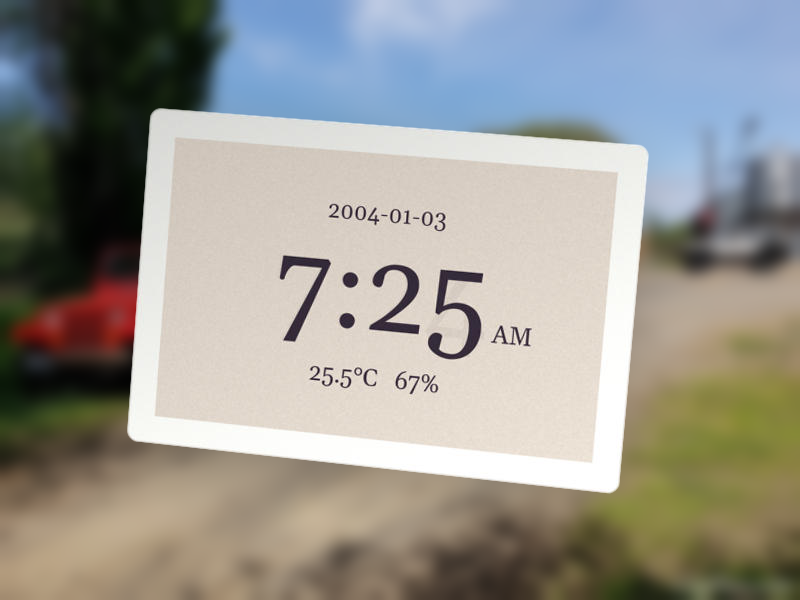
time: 7:25
